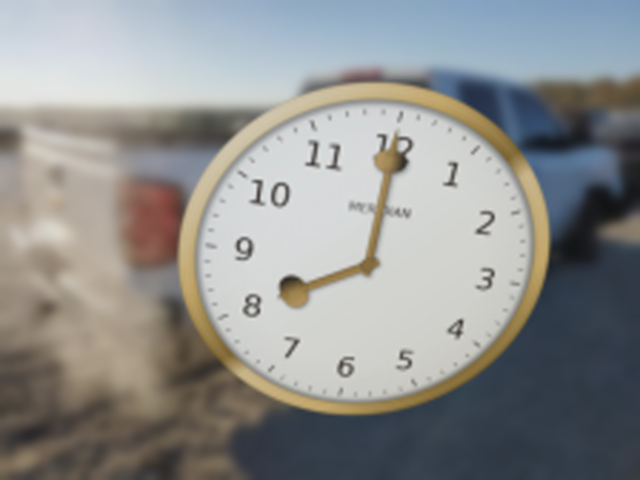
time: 8:00
